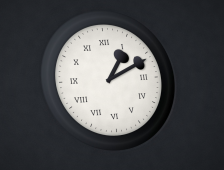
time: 1:11
